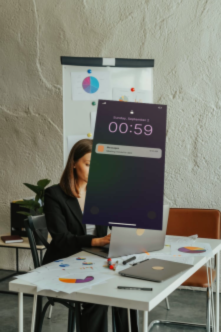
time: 0:59
